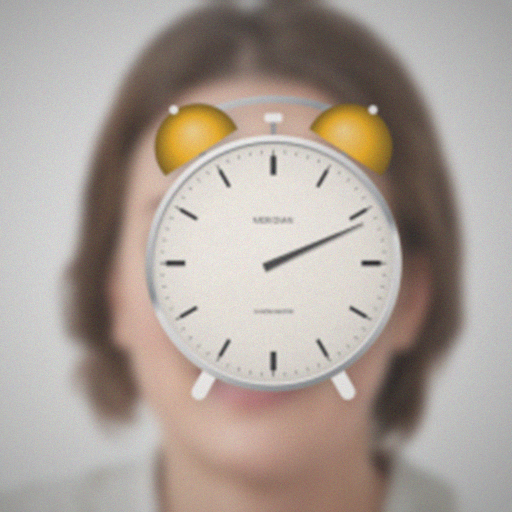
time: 2:11
